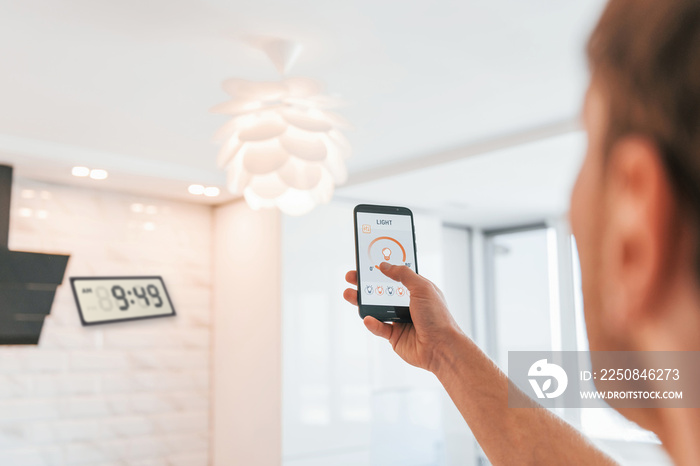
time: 9:49
